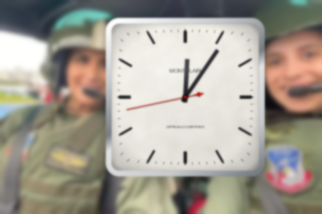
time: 12:05:43
